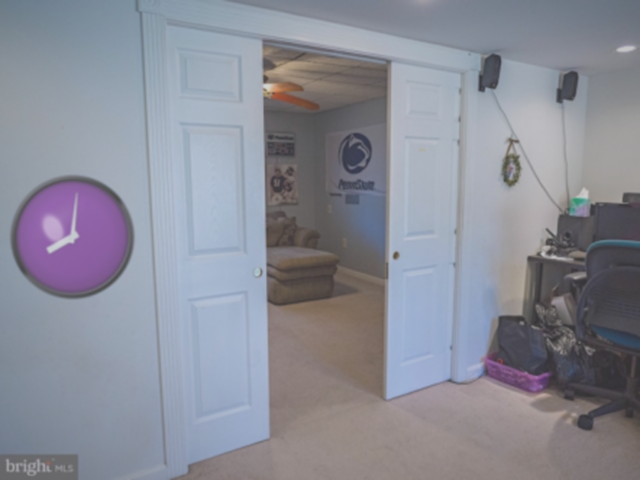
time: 8:01
